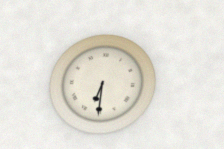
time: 6:30
